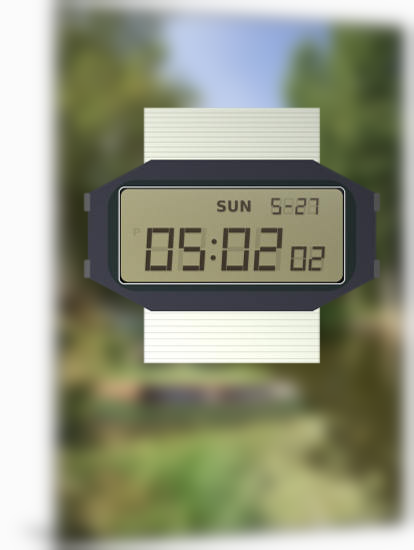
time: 5:02:02
